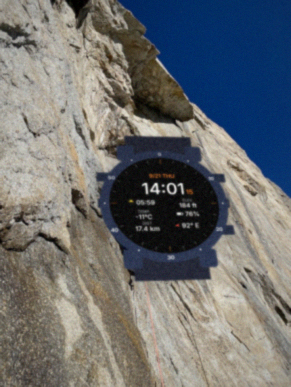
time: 14:01
